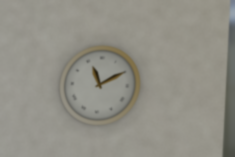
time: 11:10
